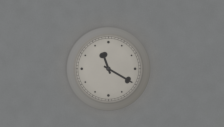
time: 11:20
